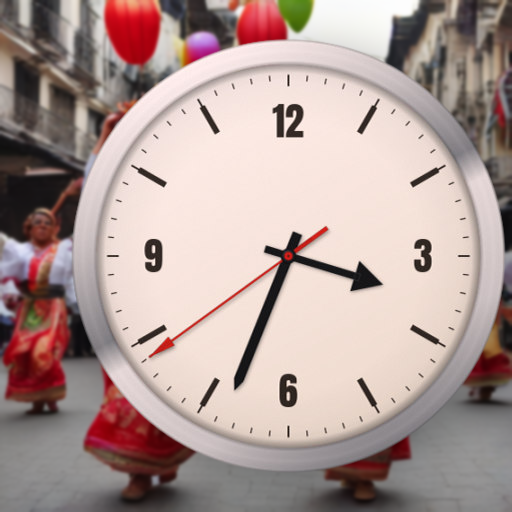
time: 3:33:39
